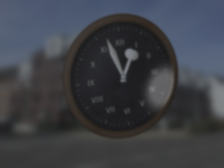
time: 12:57
